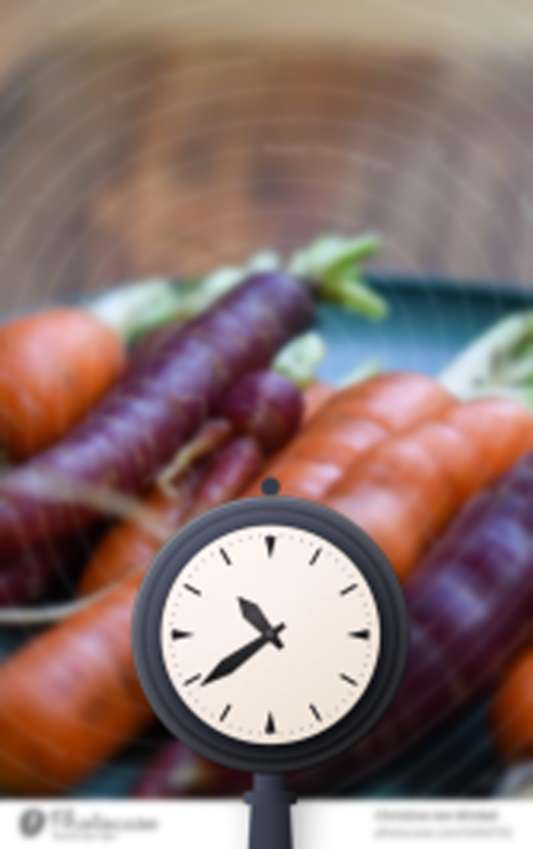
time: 10:39
